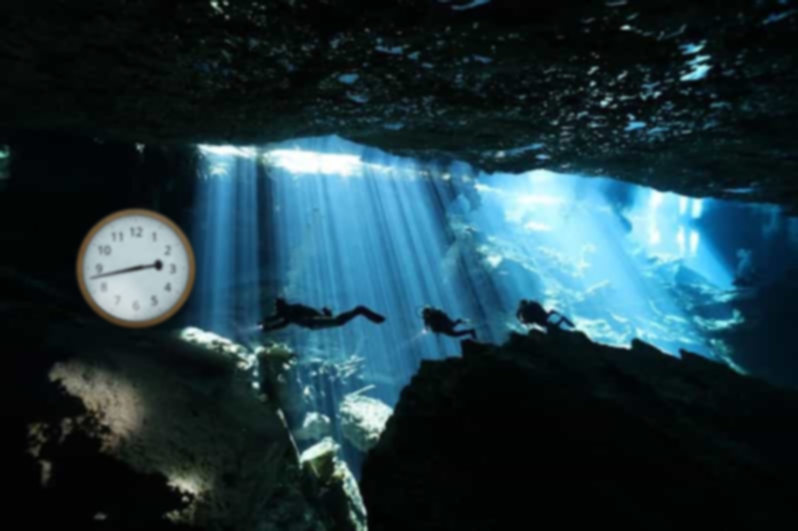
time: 2:43
